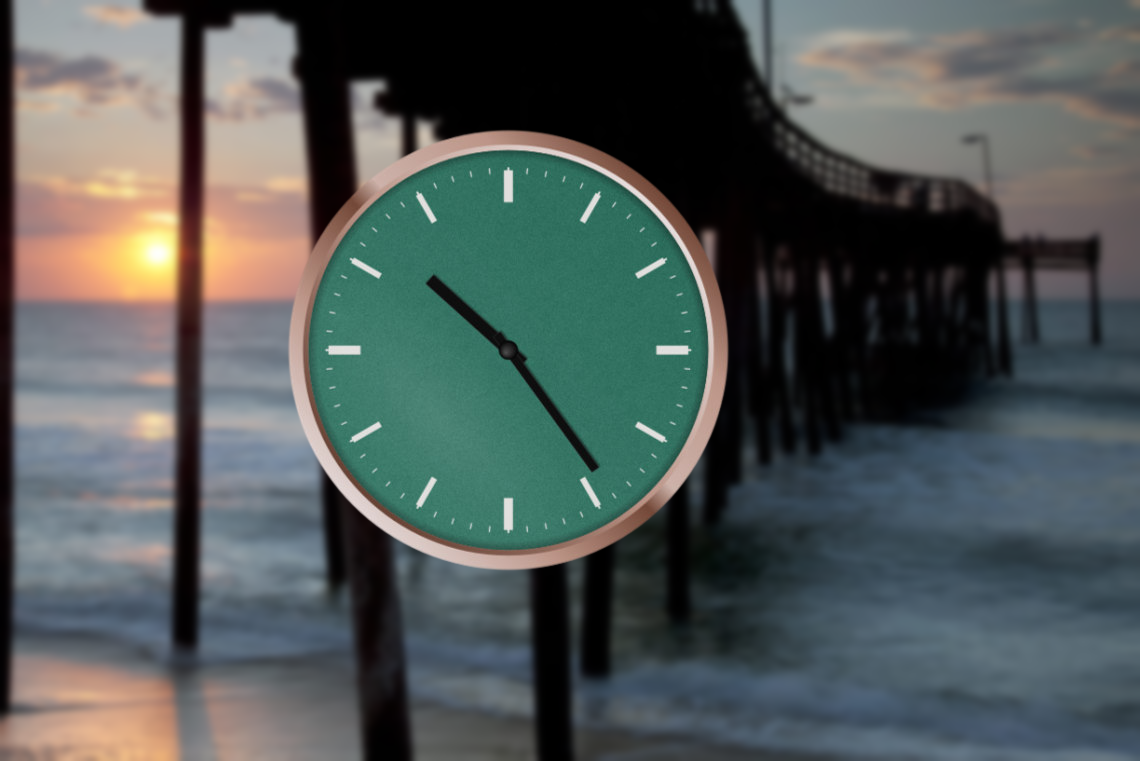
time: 10:24
